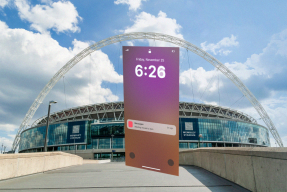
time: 6:26
